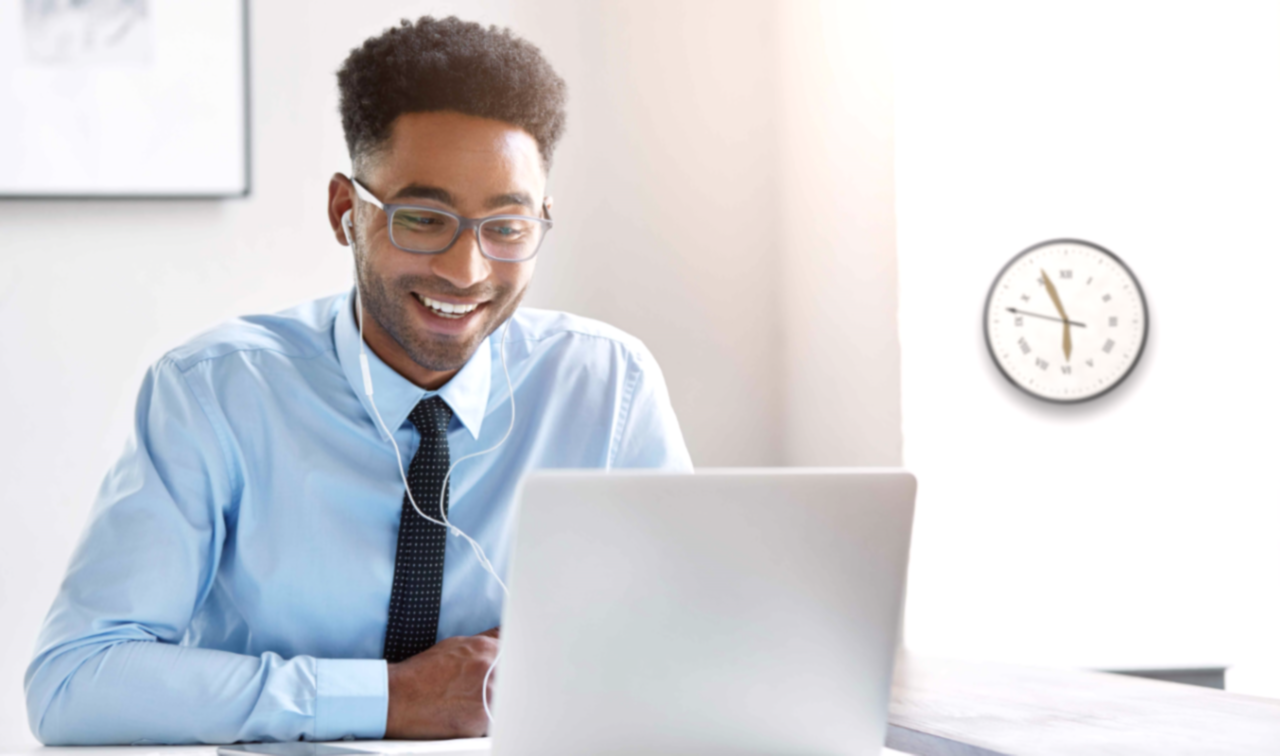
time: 5:55:47
